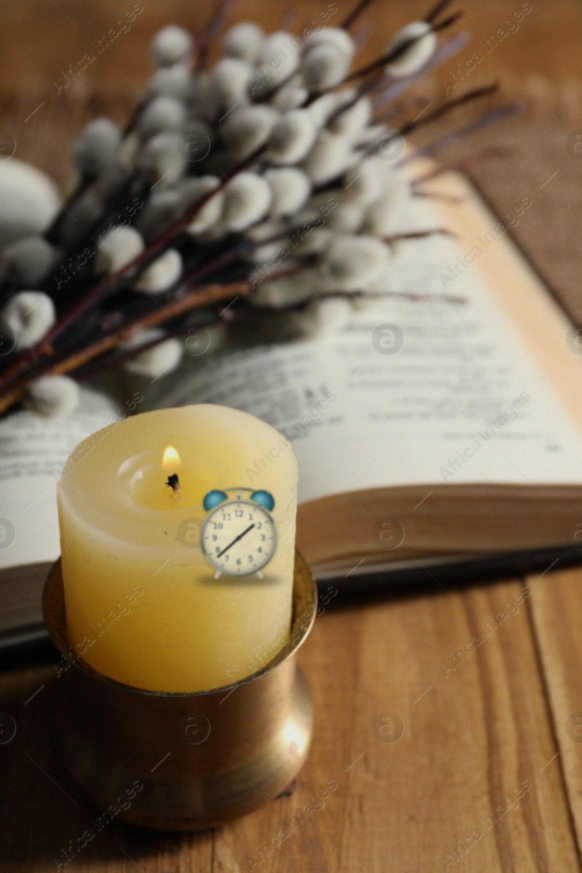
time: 1:38
